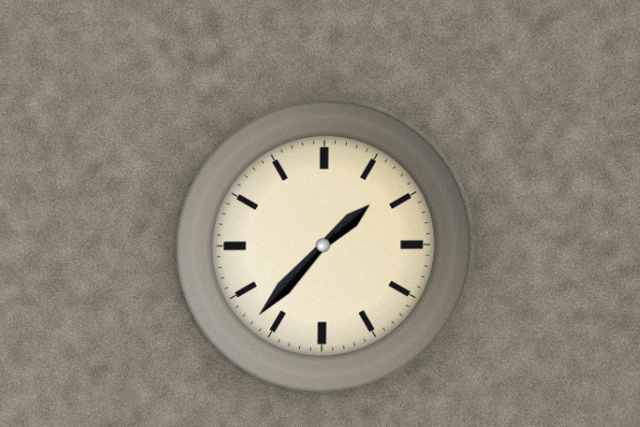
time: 1:37
